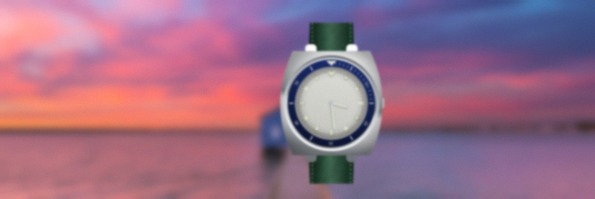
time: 3:29
